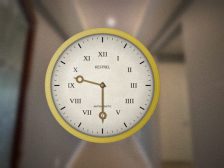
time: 9:30
